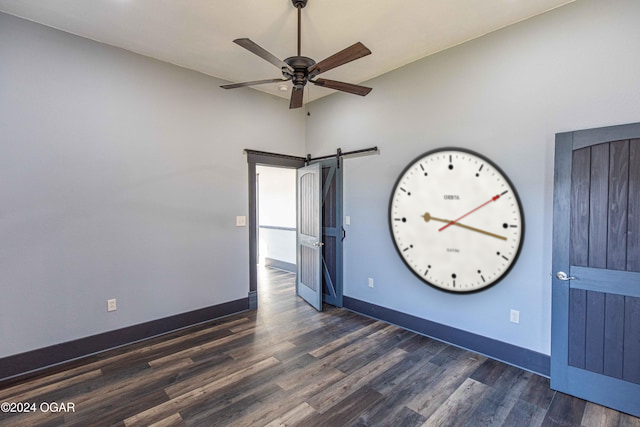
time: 9:17:10
